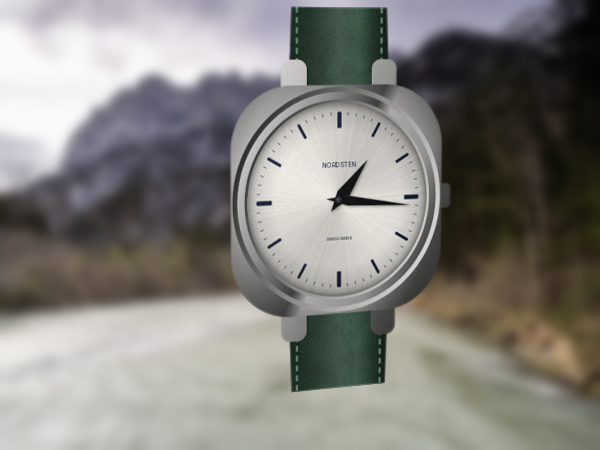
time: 1:16
